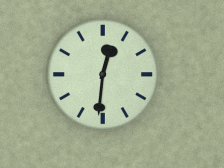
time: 12:31
